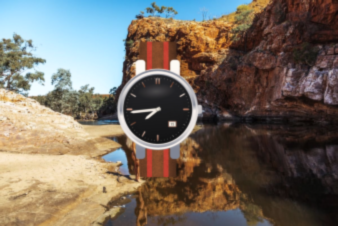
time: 7:44
